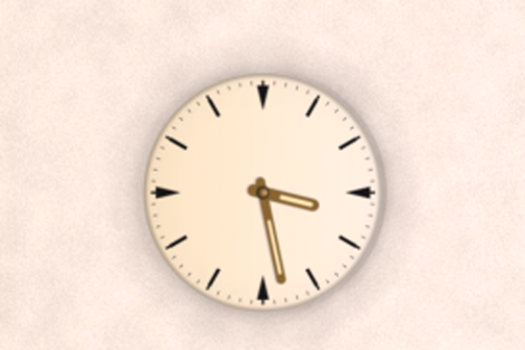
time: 3:28
